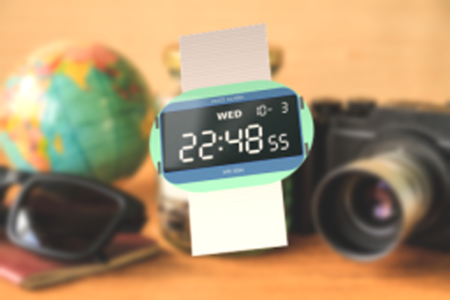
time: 22:48:55
